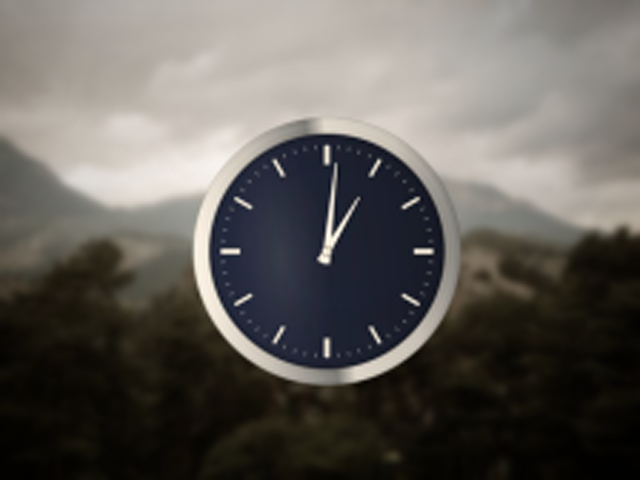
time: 1:01
